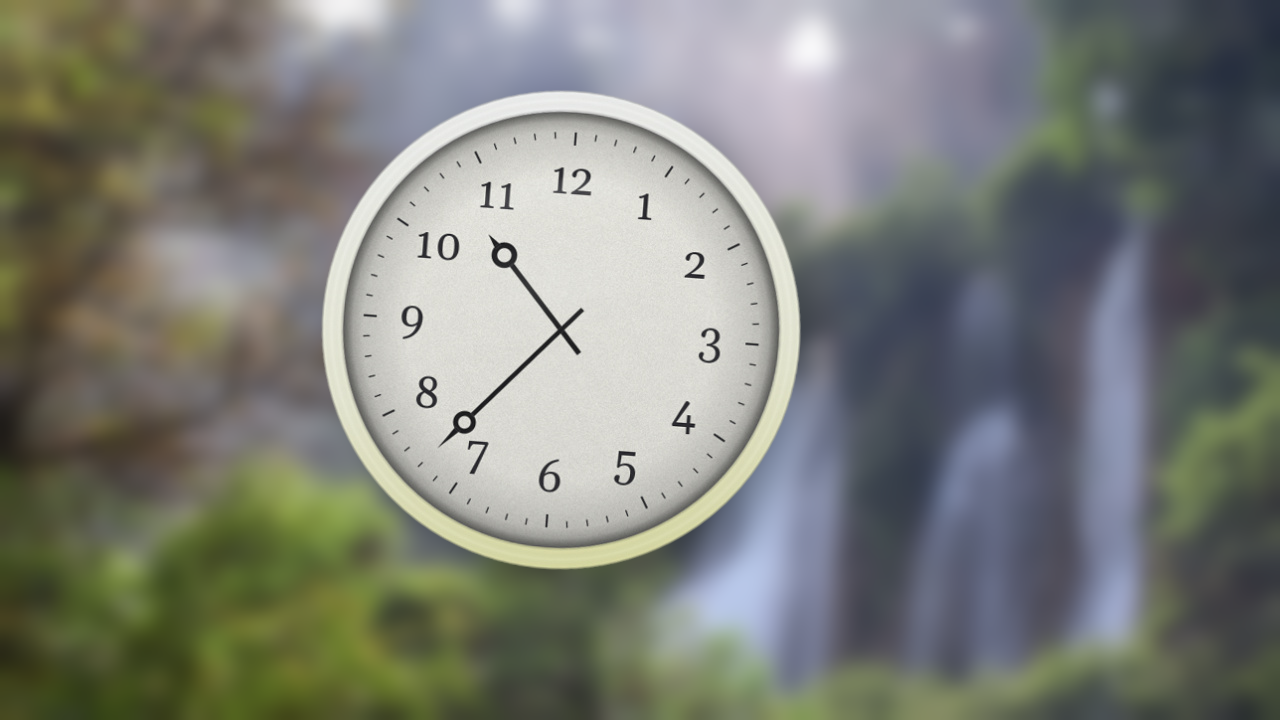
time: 10:37
